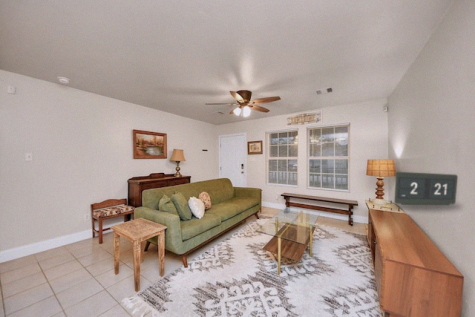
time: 2:21
